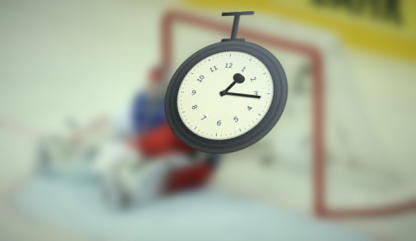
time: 1:16
